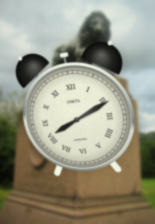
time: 8:11
